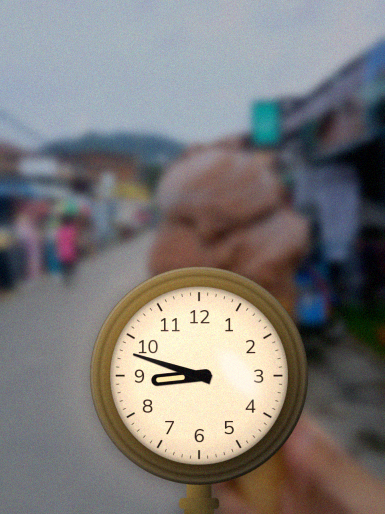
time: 8:48
